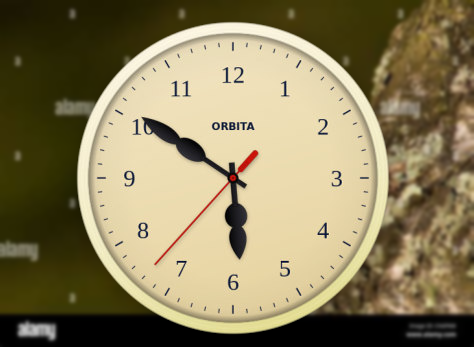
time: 5:50:37
